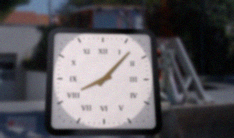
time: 8:07
